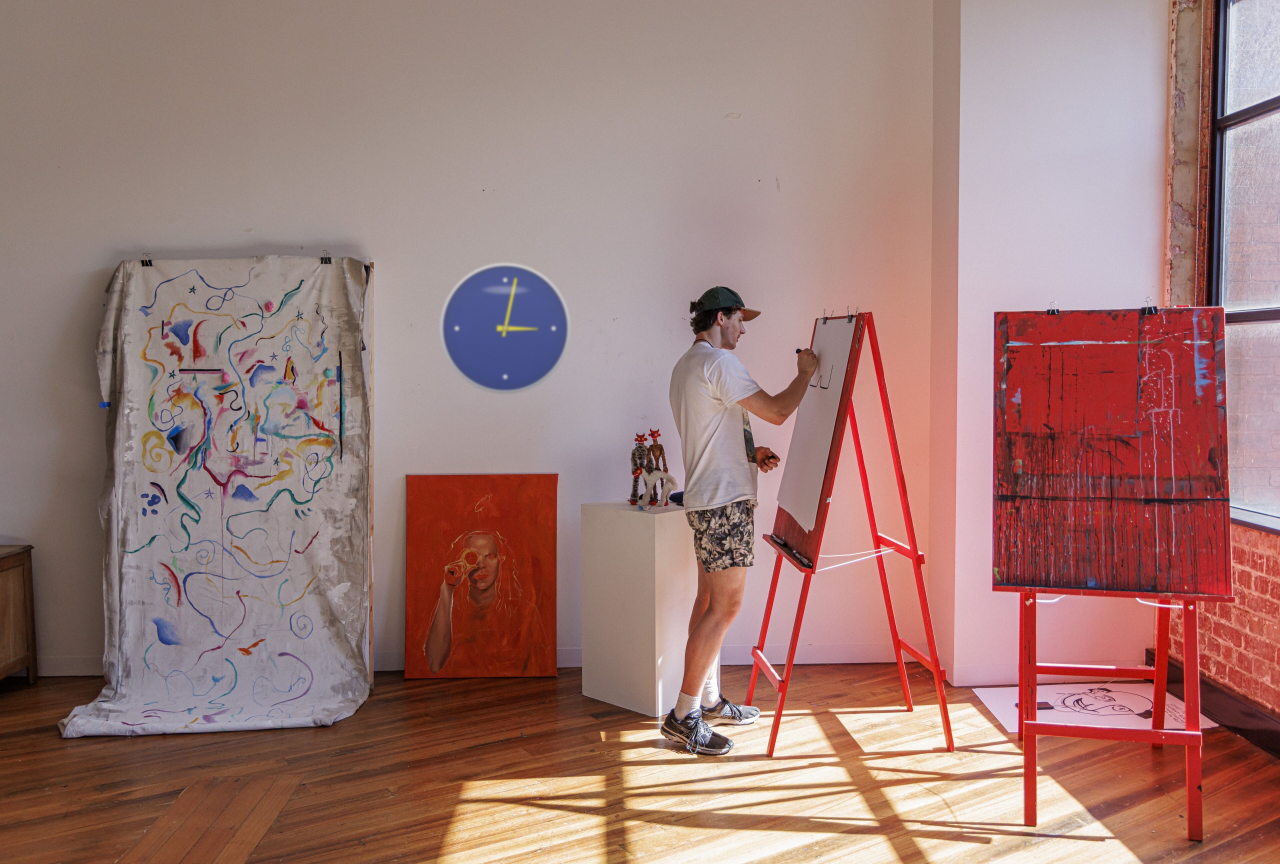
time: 3:02
